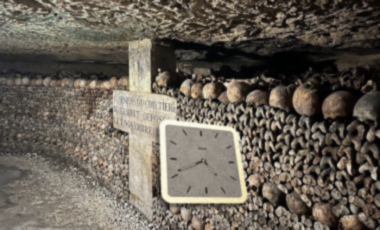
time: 4:41
